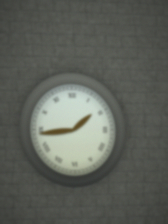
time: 1:44
